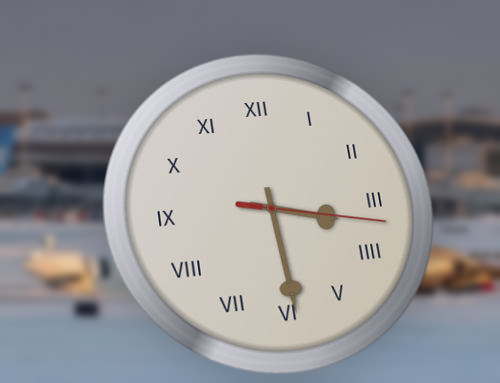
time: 3:29:17
